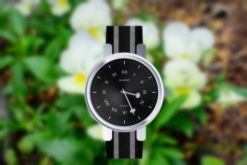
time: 3:26
